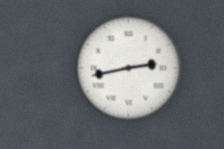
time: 2:43
